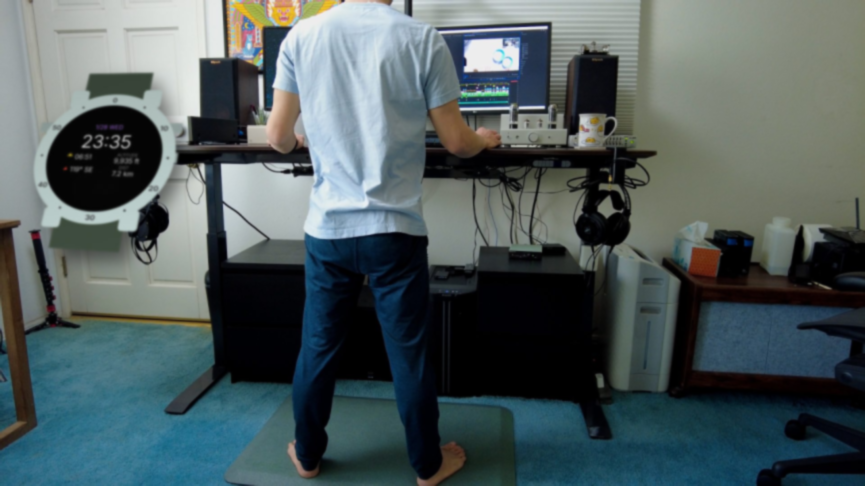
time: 23:35
